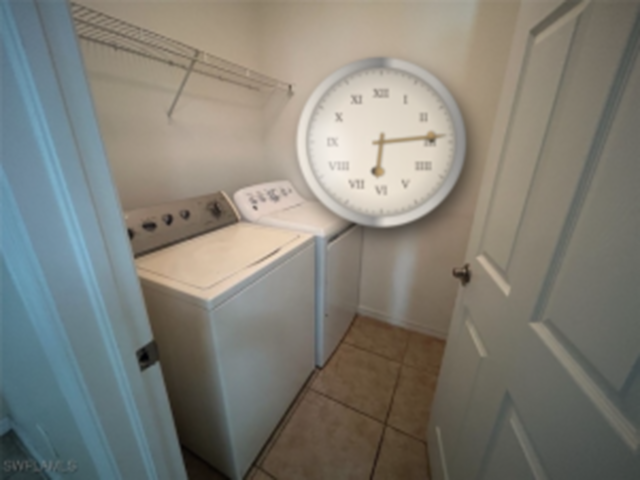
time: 6:14
